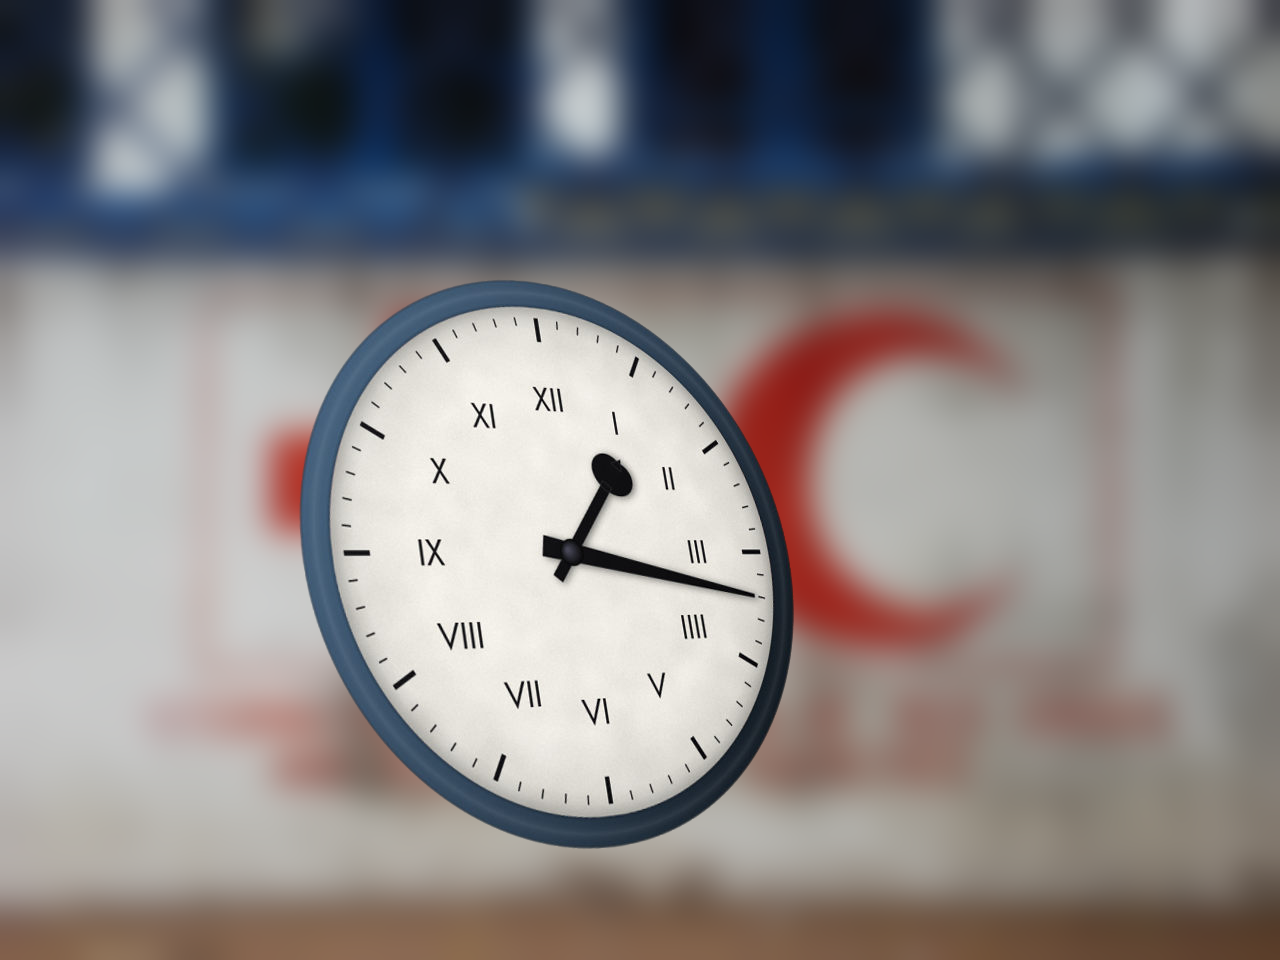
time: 1:17
